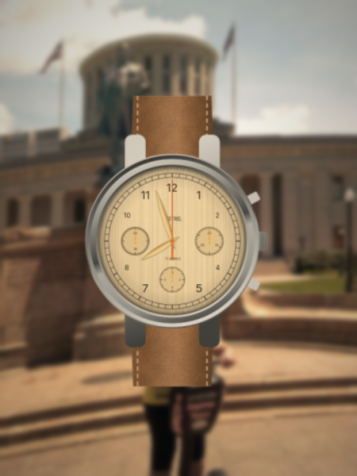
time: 7:57
